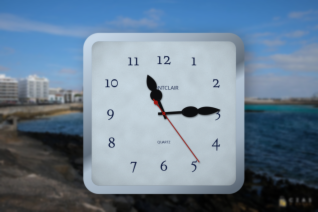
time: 11:14:24
